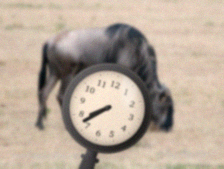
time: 7:37
